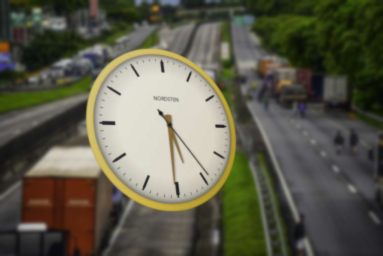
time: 5:30:24
